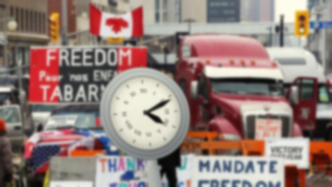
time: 4:11
